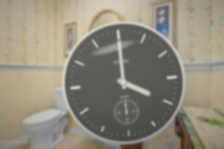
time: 4:00
